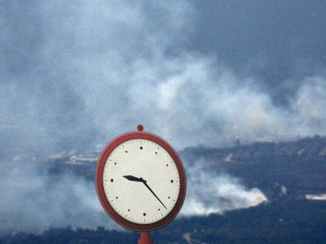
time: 9:23
